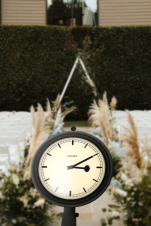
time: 3:10
